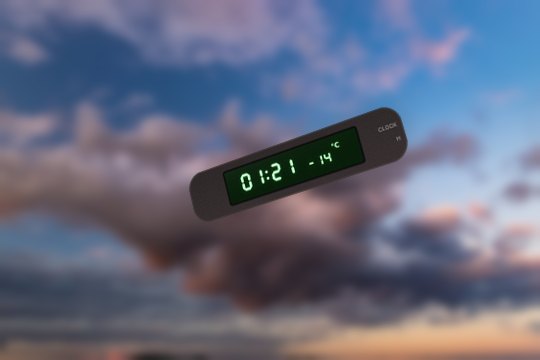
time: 1:21
